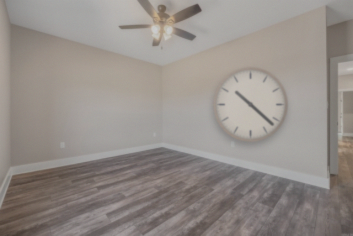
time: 10:22
